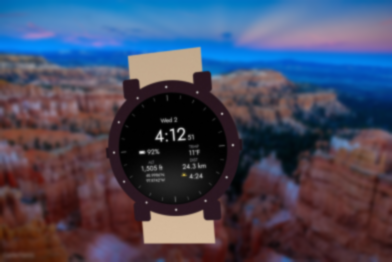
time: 4:12
